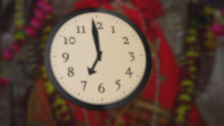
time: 6:59
